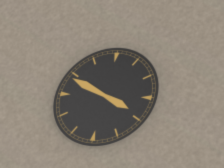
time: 3:49
